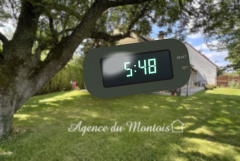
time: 5:48
